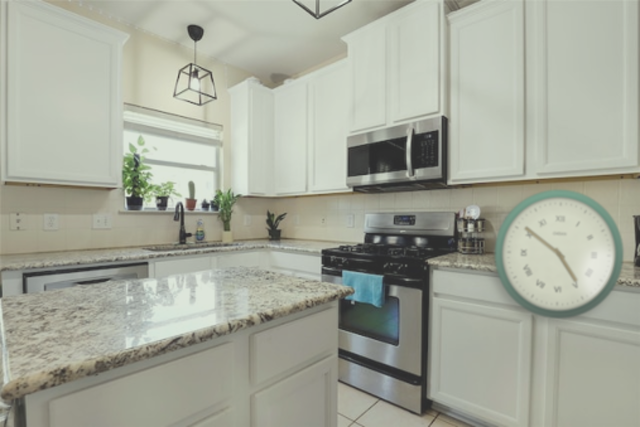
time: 4:51
